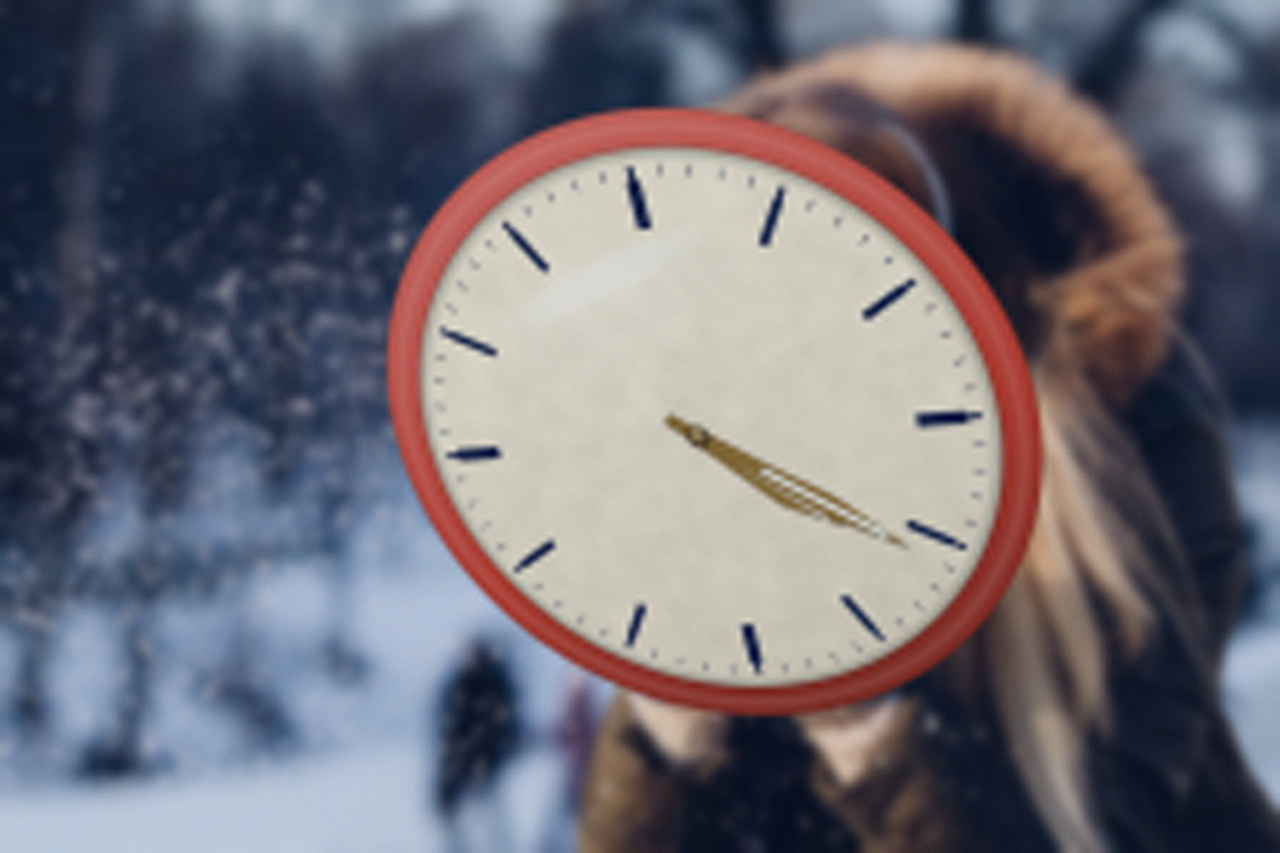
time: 4:21
